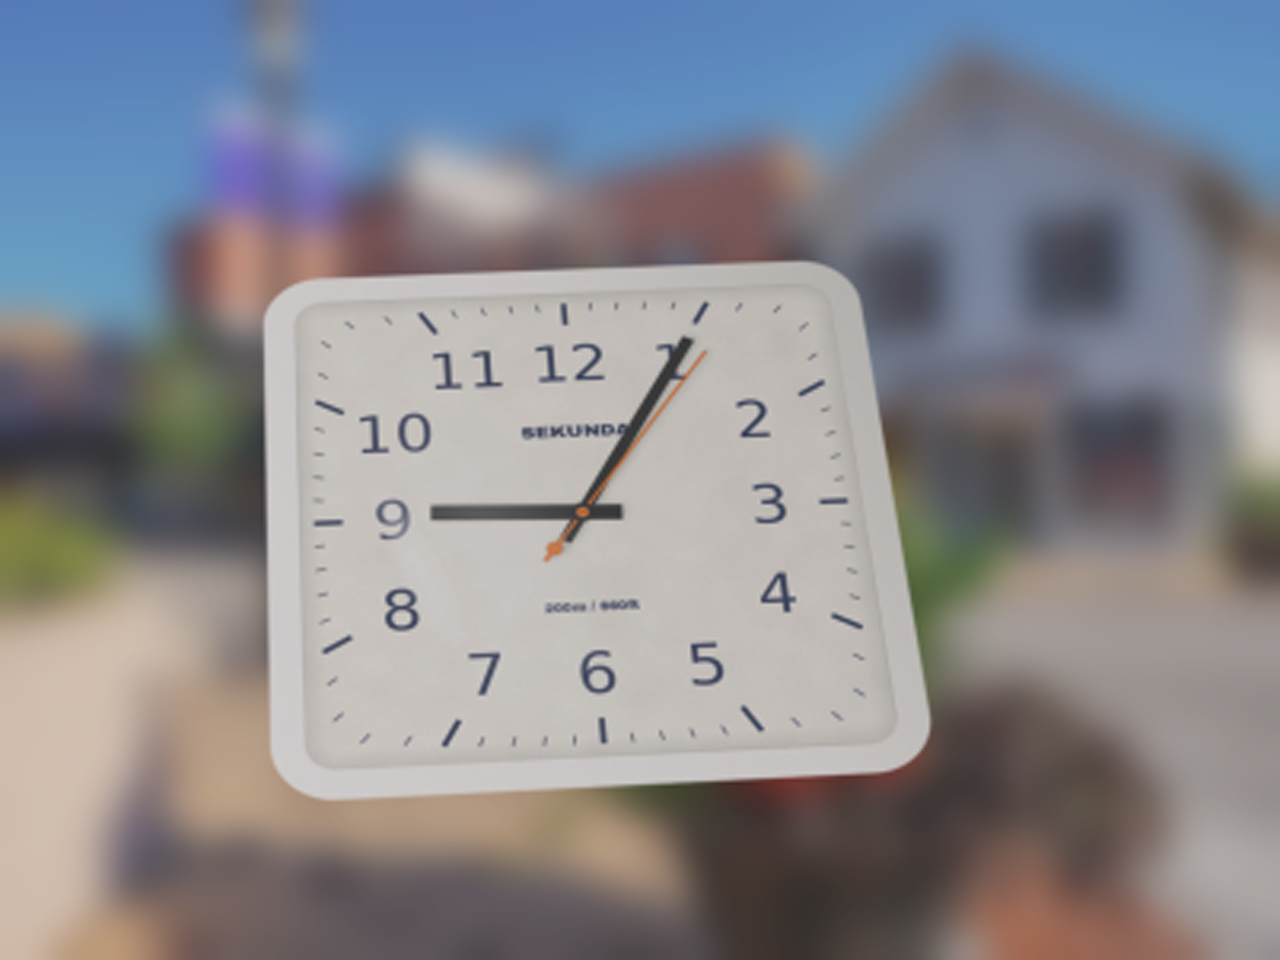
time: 9:05:06
